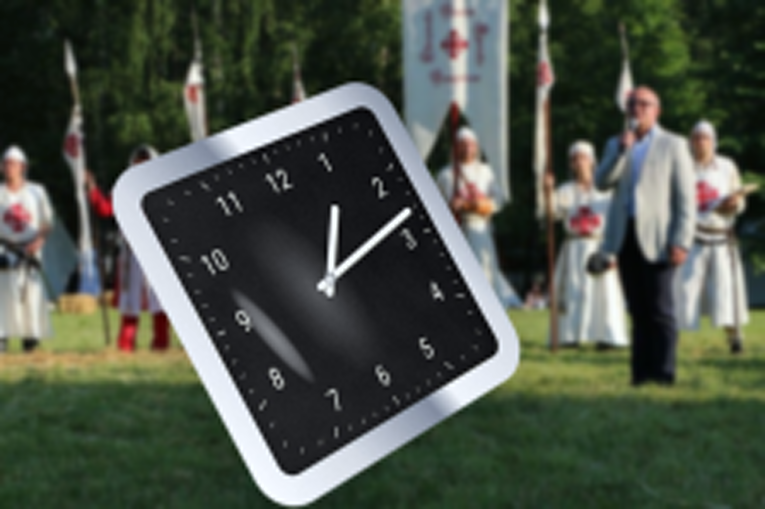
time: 1:13
